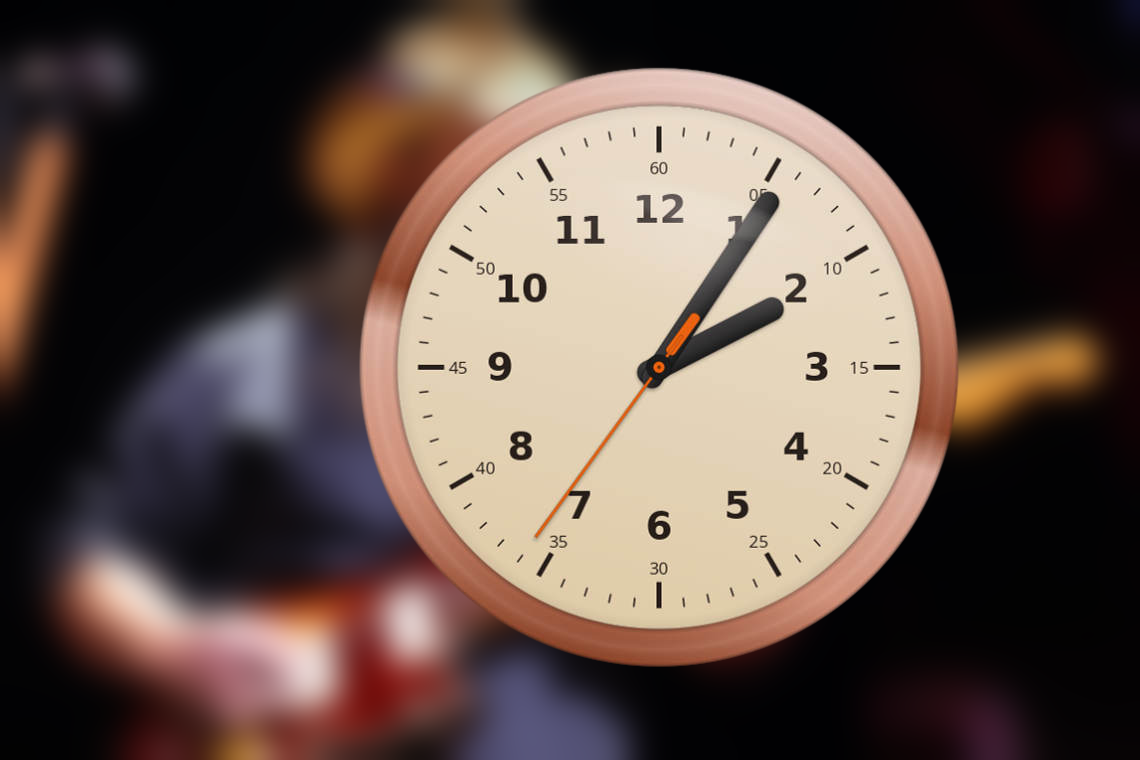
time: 2:05:36
